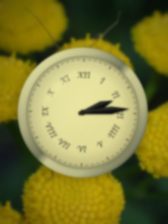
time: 2:14
